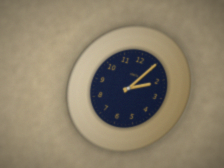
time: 2:05
